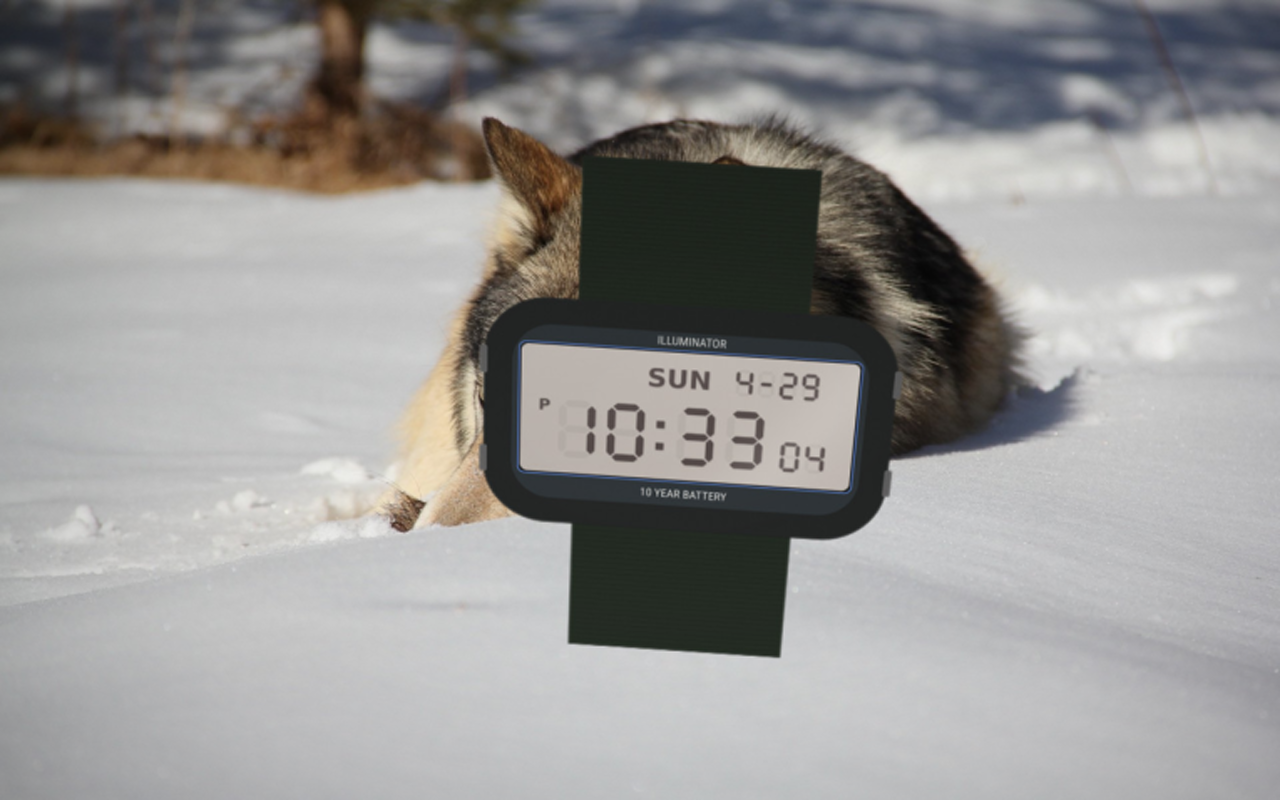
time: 10:33:04
